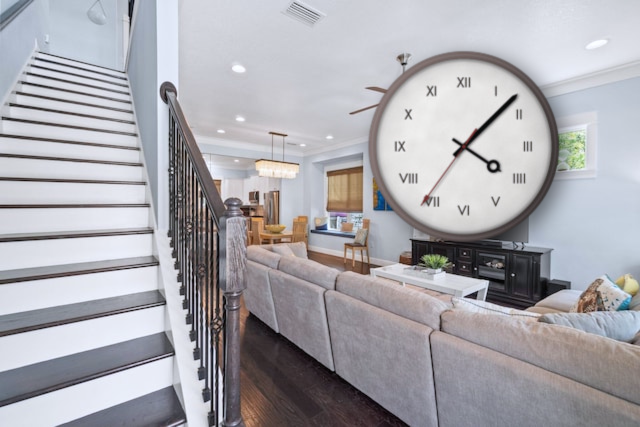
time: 4:07:36
